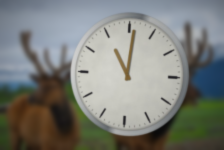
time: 11:01
